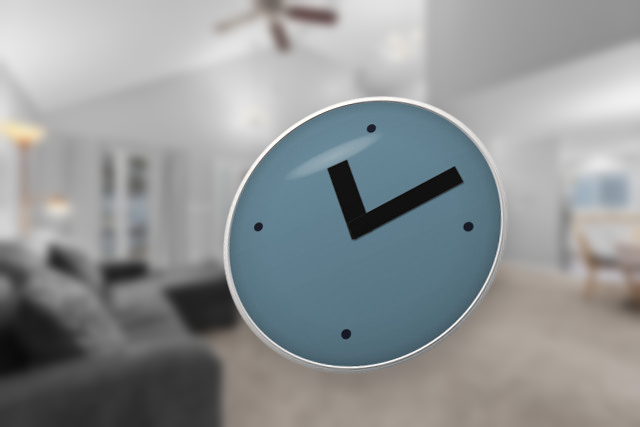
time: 11:10
